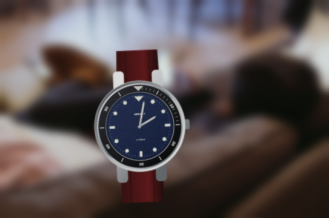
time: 2:02
